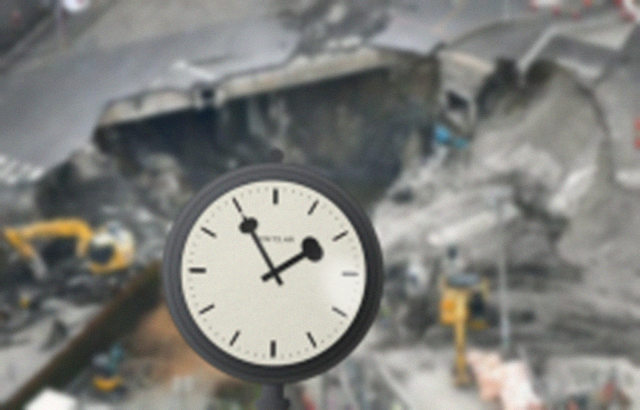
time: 1:55
